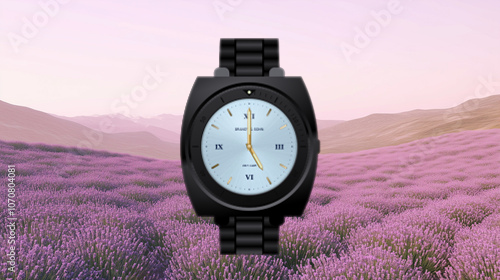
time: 5:00
